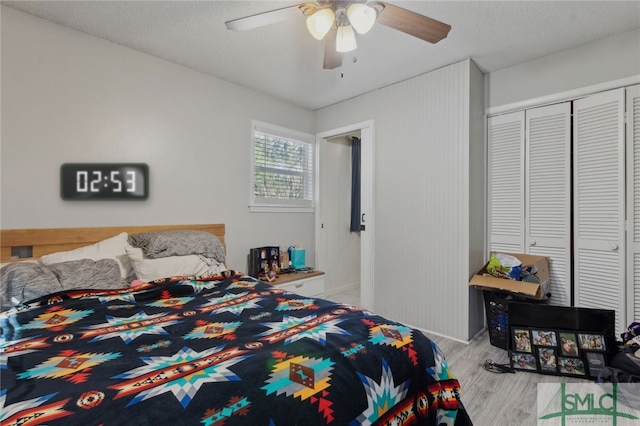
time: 2:53
